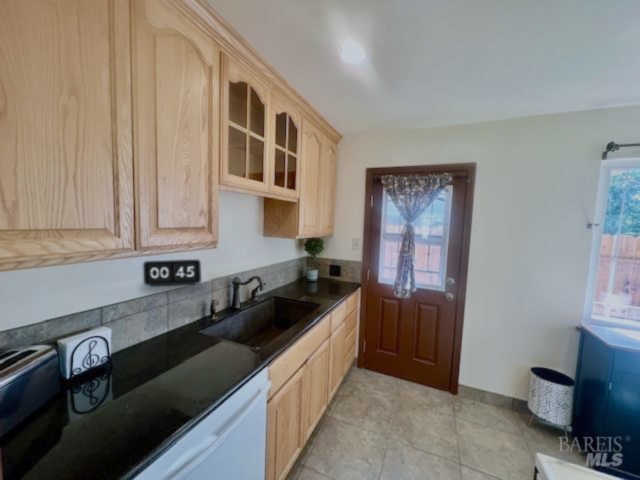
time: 0:45
